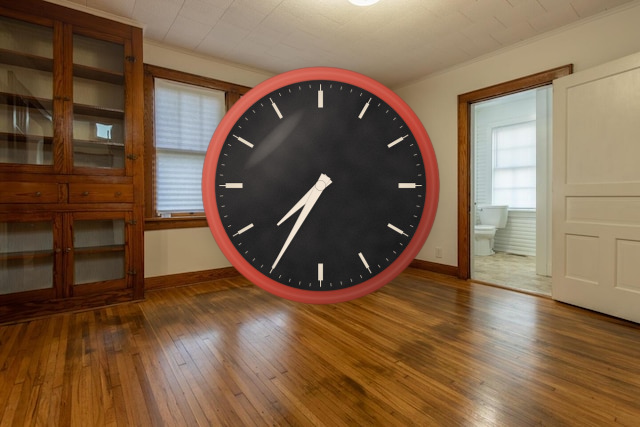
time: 7:35
